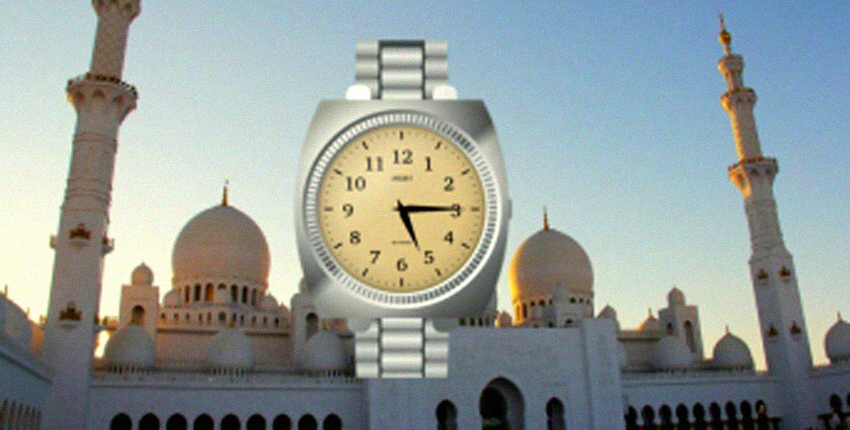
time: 5:15
